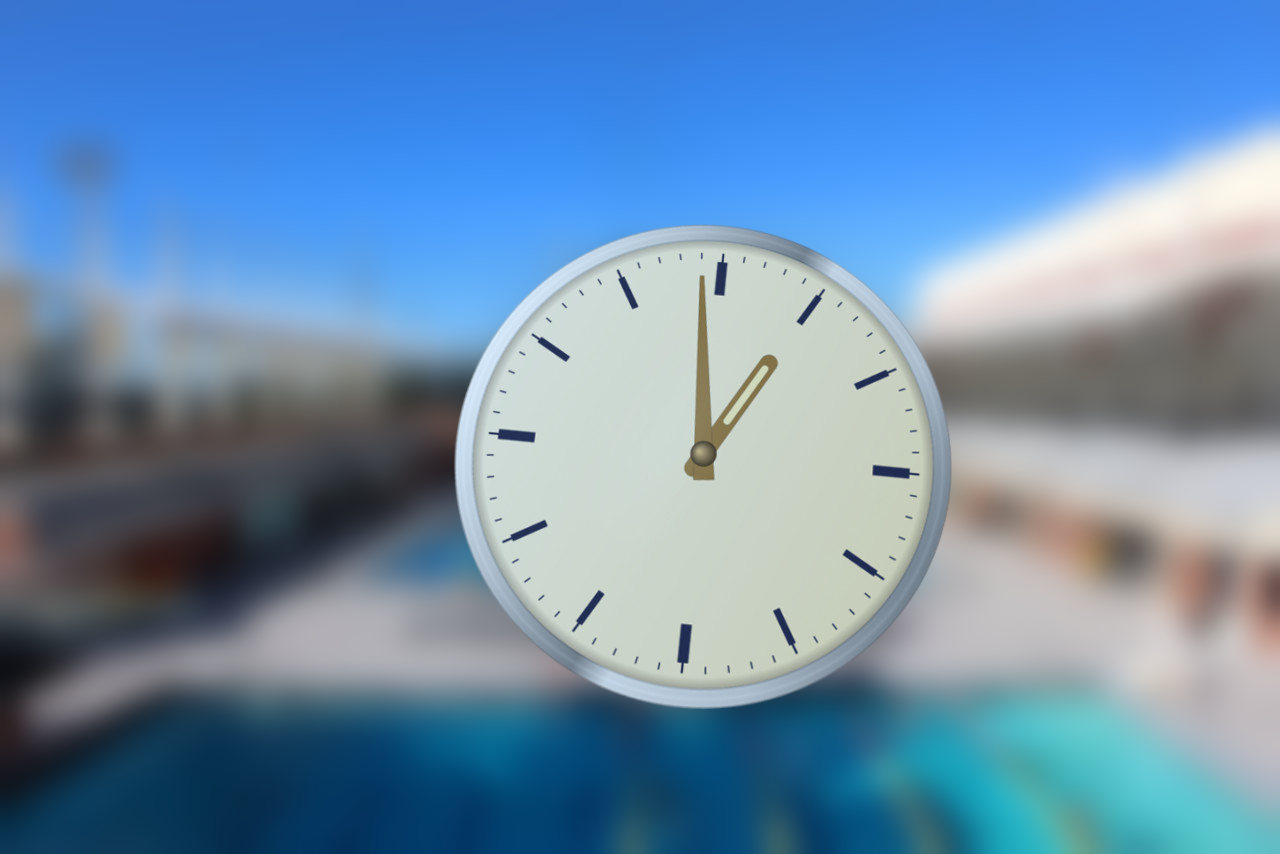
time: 12:59
